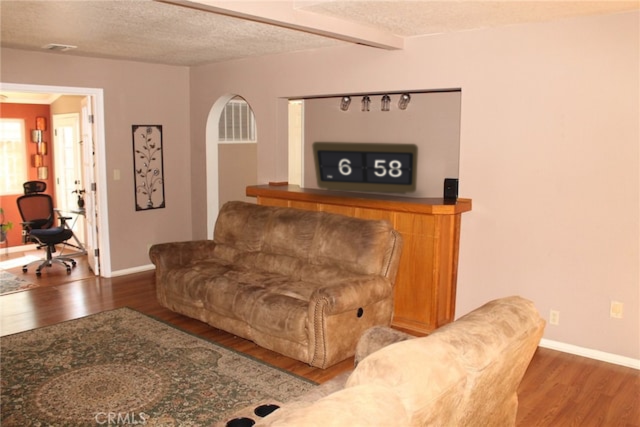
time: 6:58
